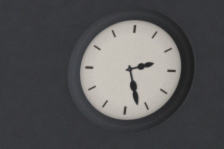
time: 2:27
